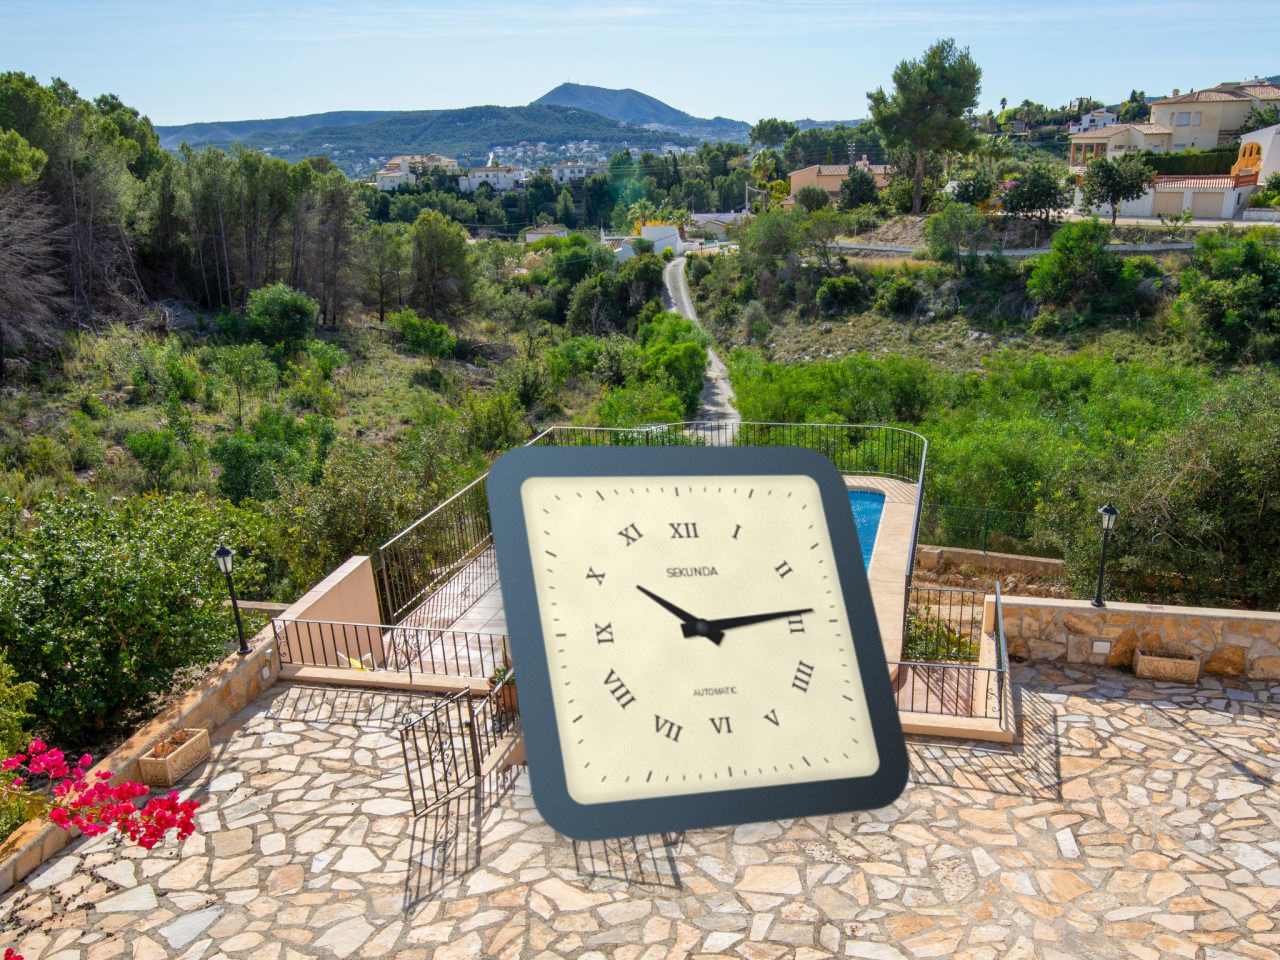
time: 10:14
